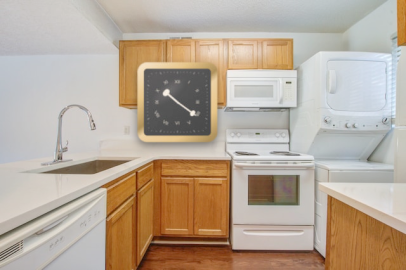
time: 10:21
